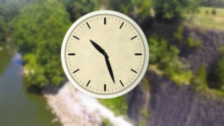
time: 10:27
